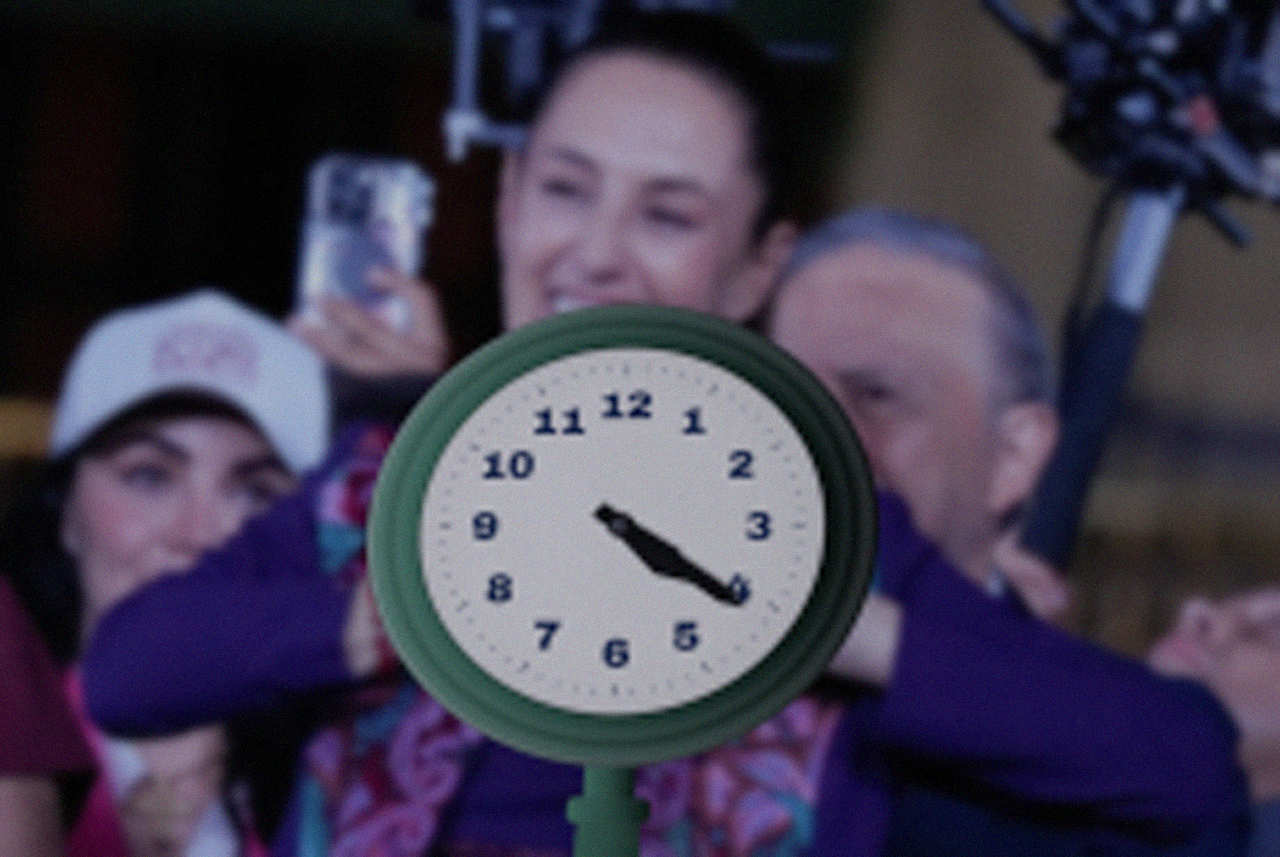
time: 4:21
